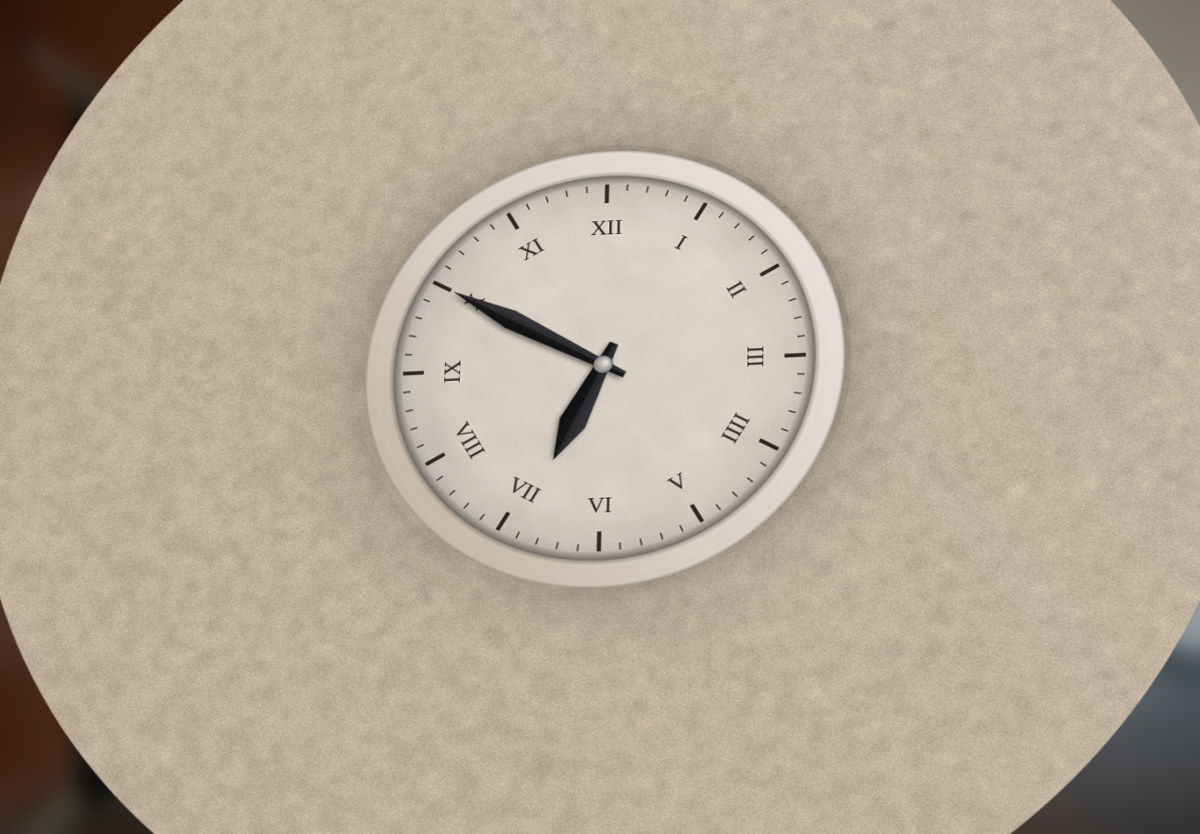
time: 6:50
